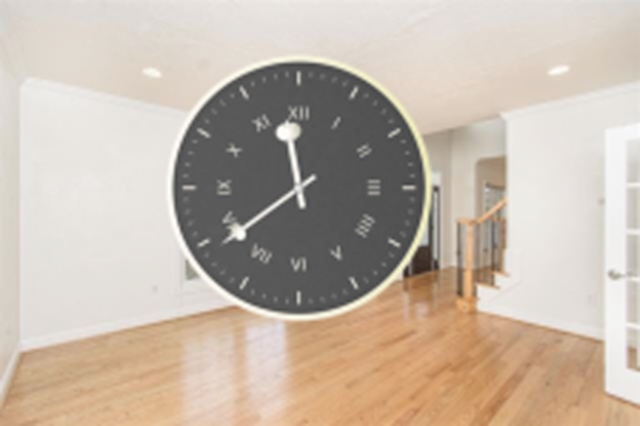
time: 11:39
